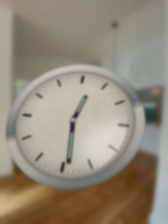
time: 12:29
